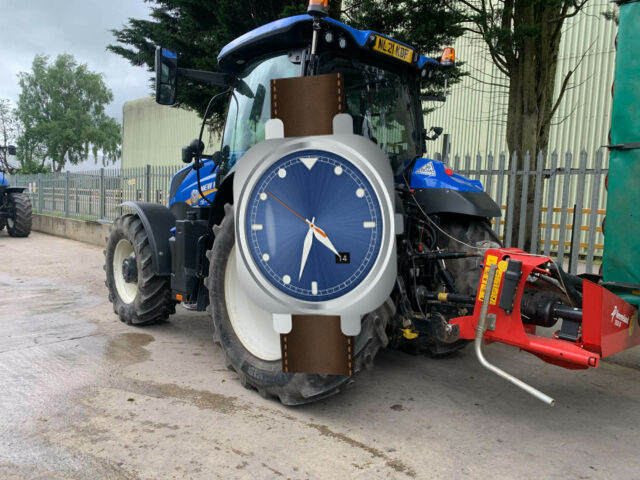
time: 4:32:51
